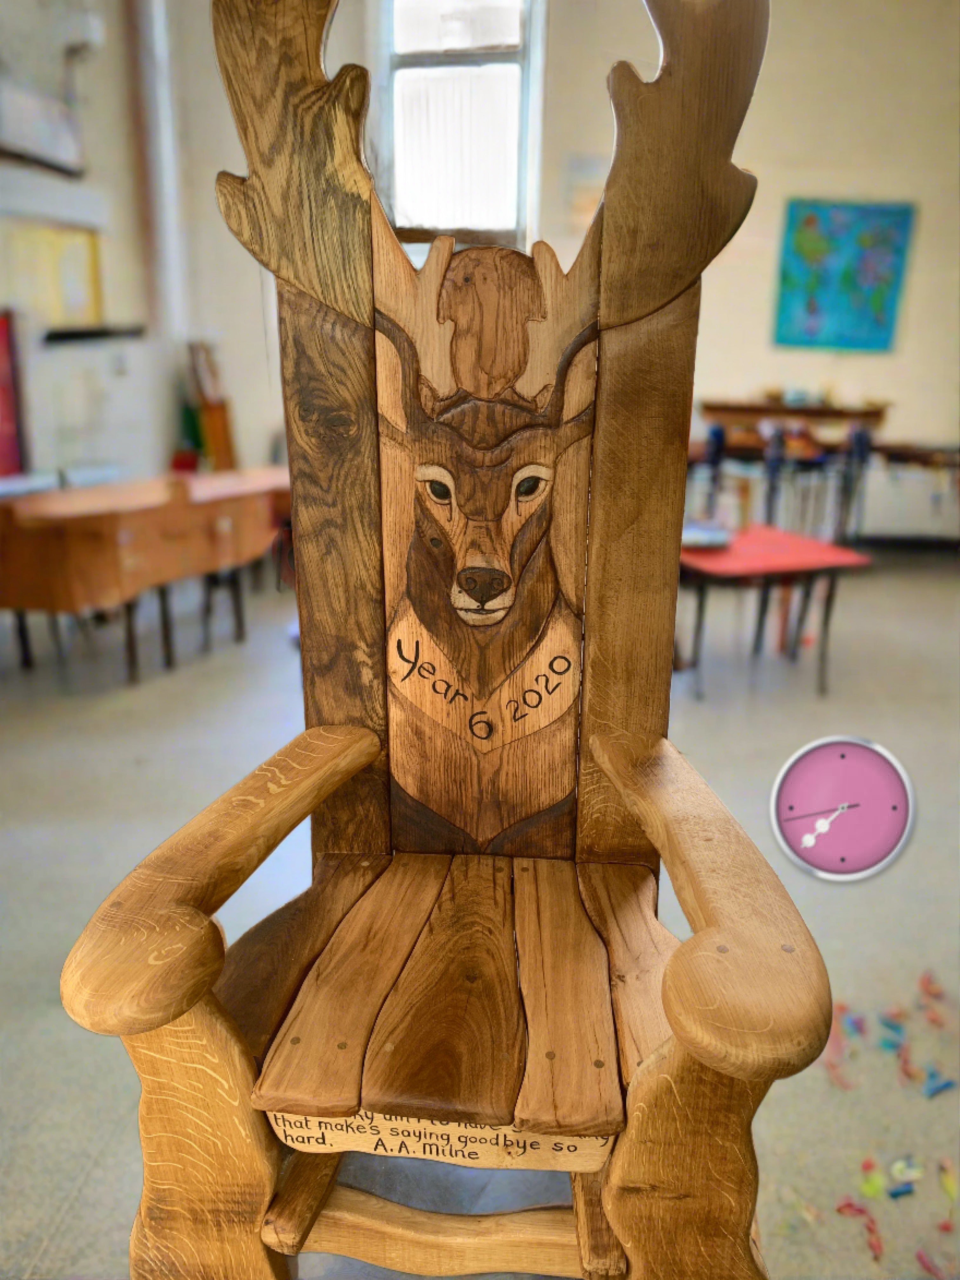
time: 7:37:43
